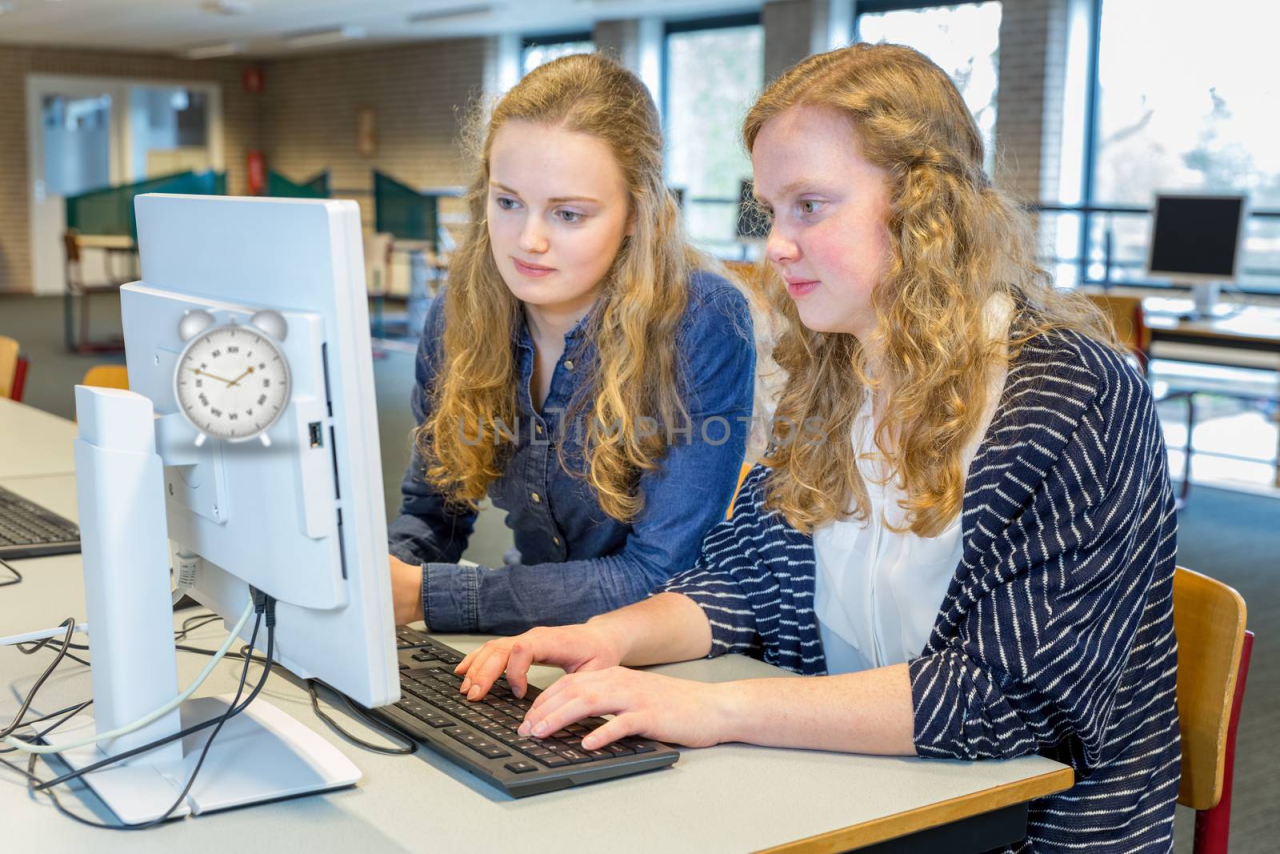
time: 1:48
